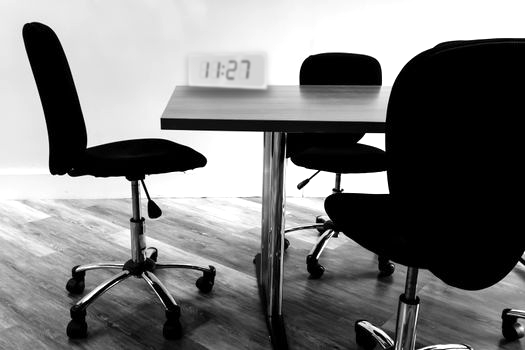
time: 11:27
